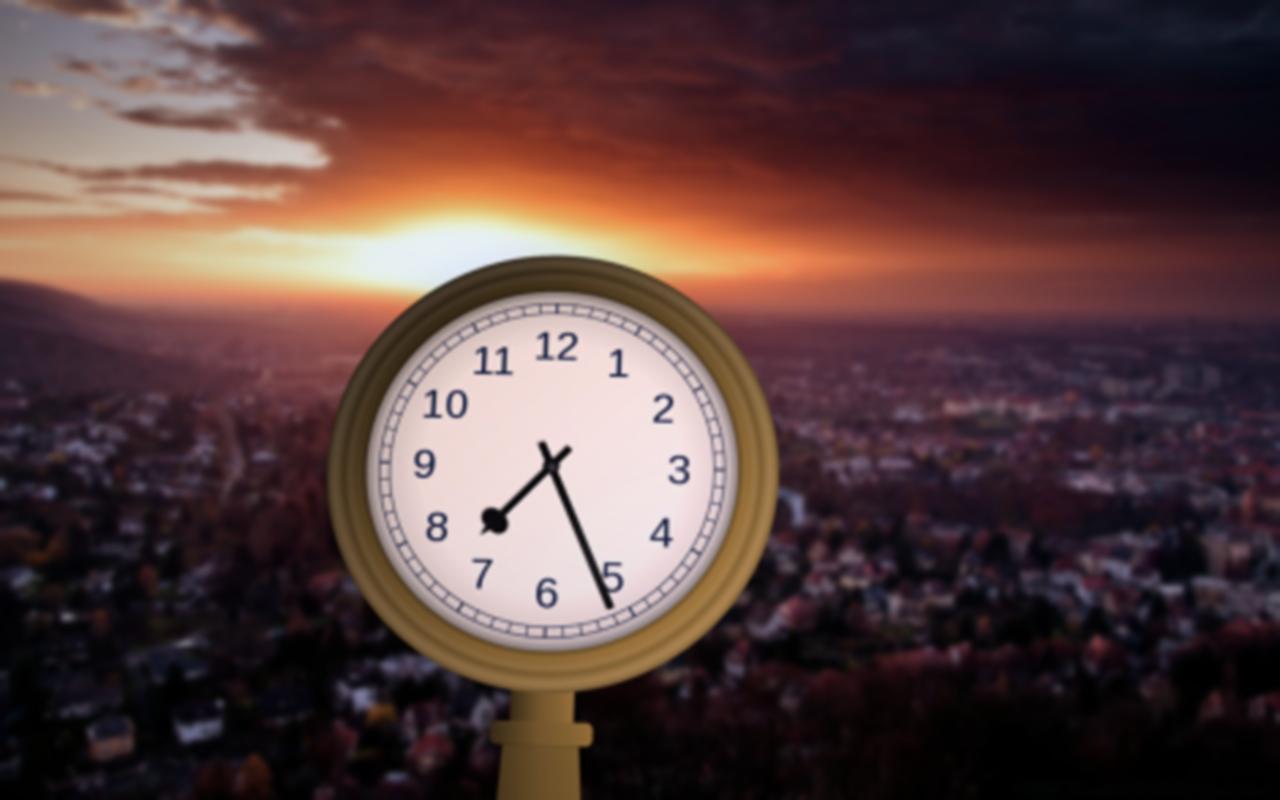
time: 7:26
